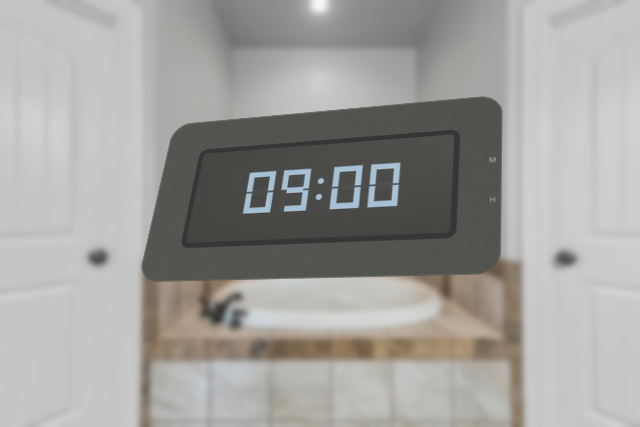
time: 9:00
